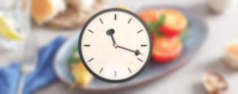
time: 11:18
